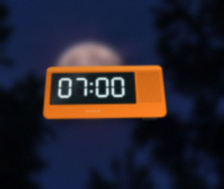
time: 7:00
